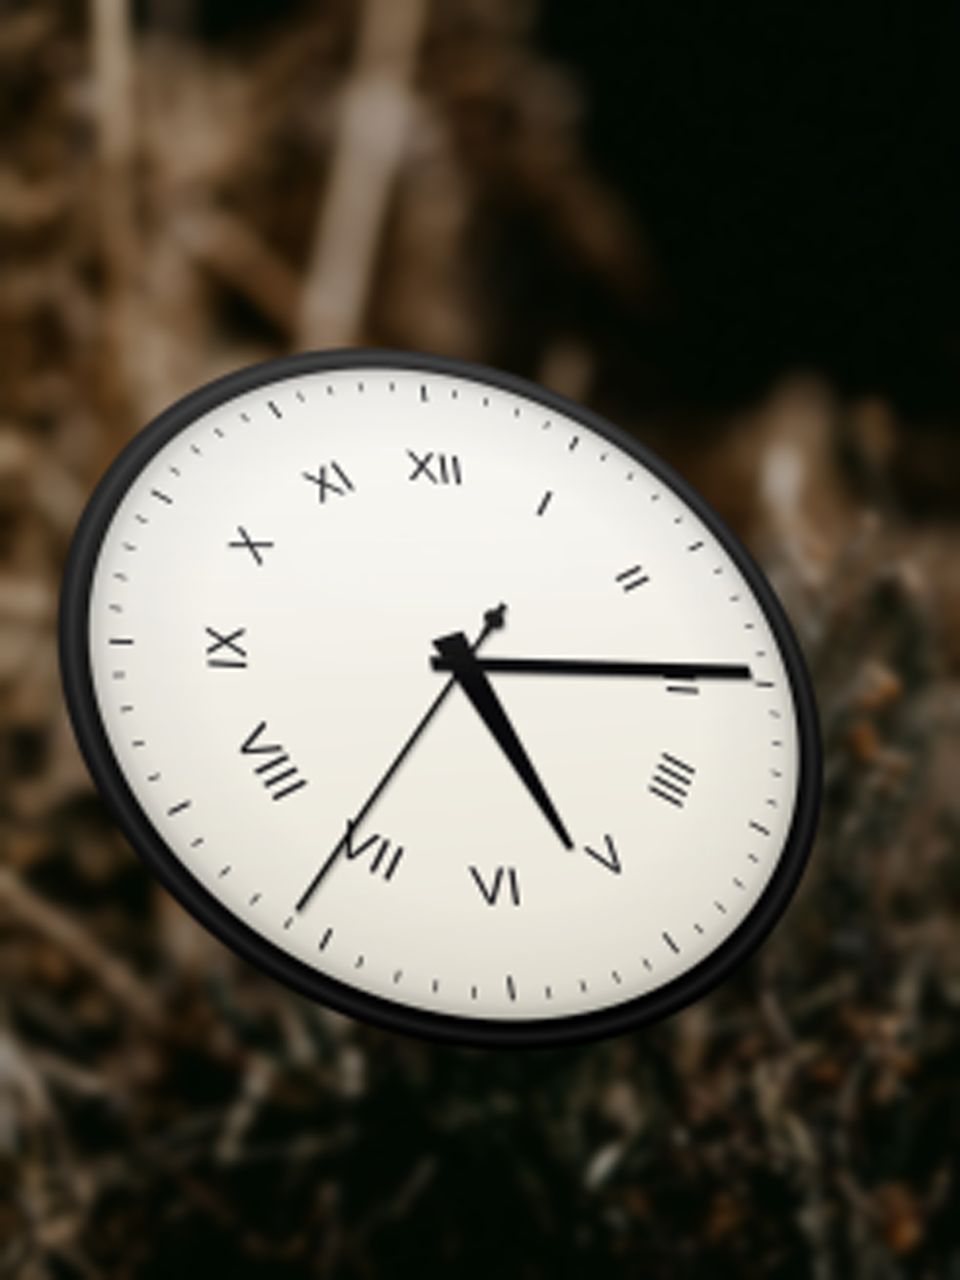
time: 5:14:36
